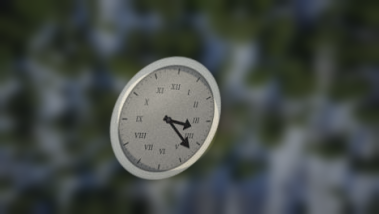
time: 3:22
